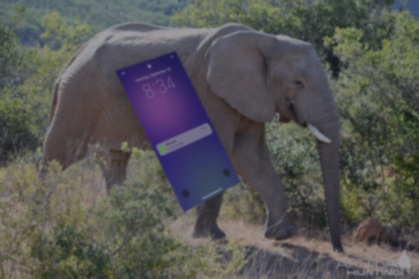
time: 8:34
